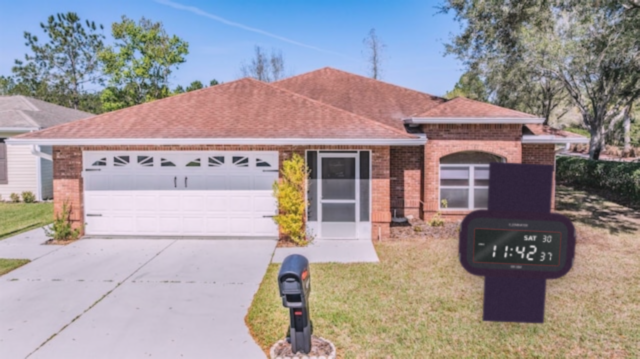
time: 11:42
